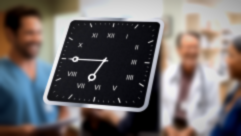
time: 6:45
